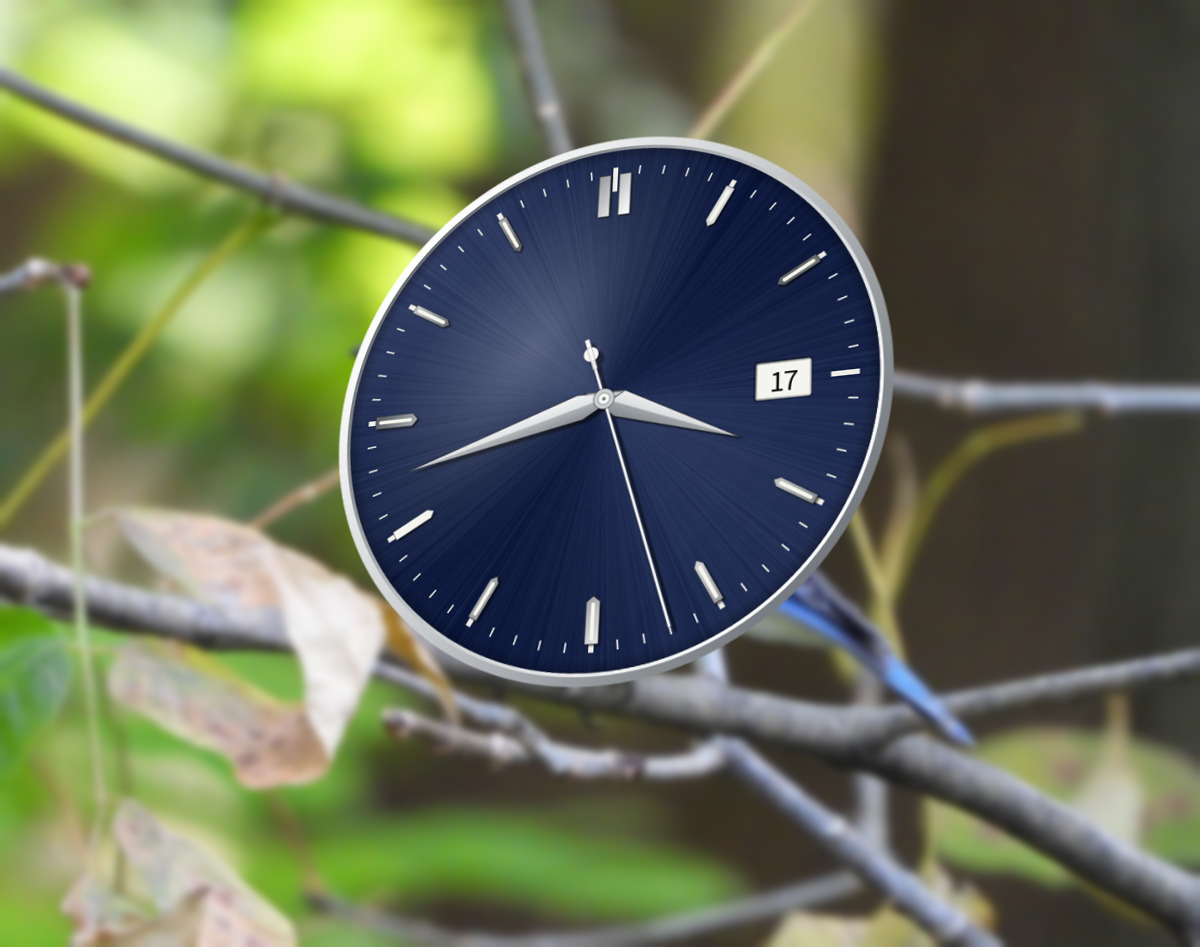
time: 3:42:27
